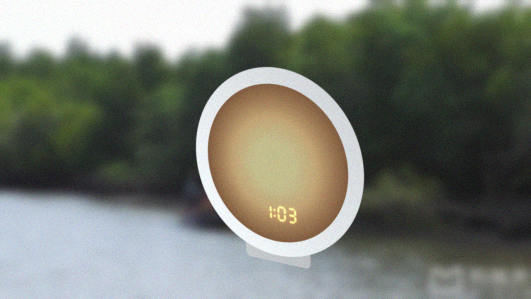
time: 1:03
